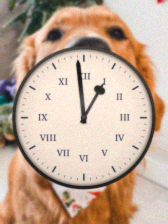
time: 12:59
